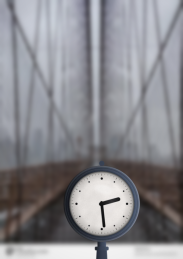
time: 2:29
